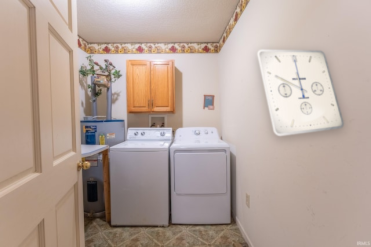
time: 11:50
